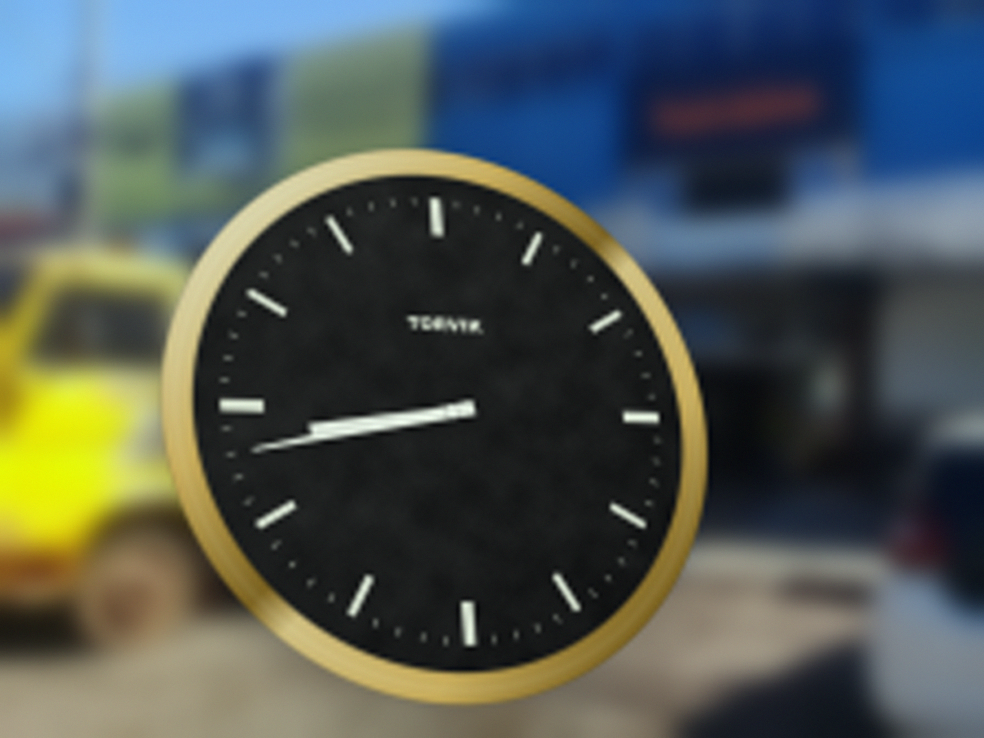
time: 8:43
